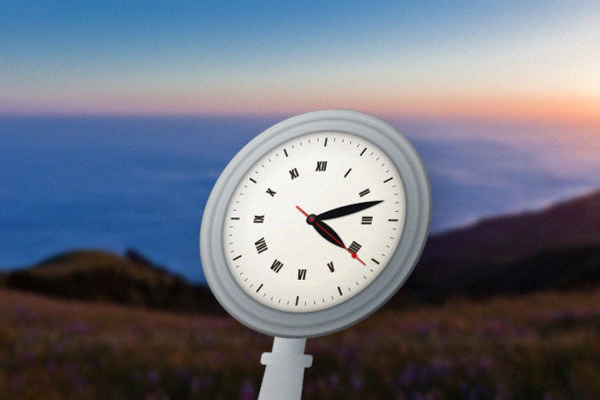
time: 4:12:21
